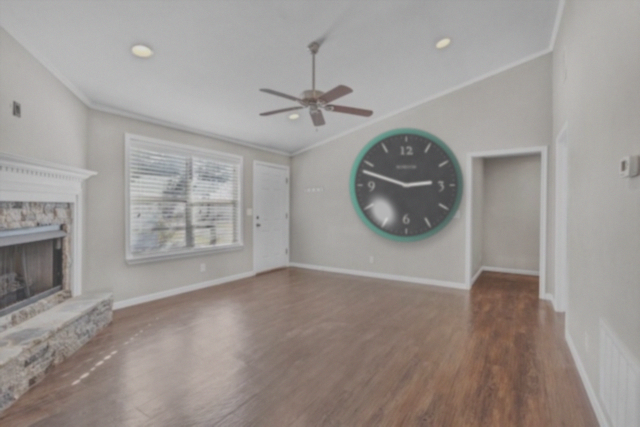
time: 2:48
